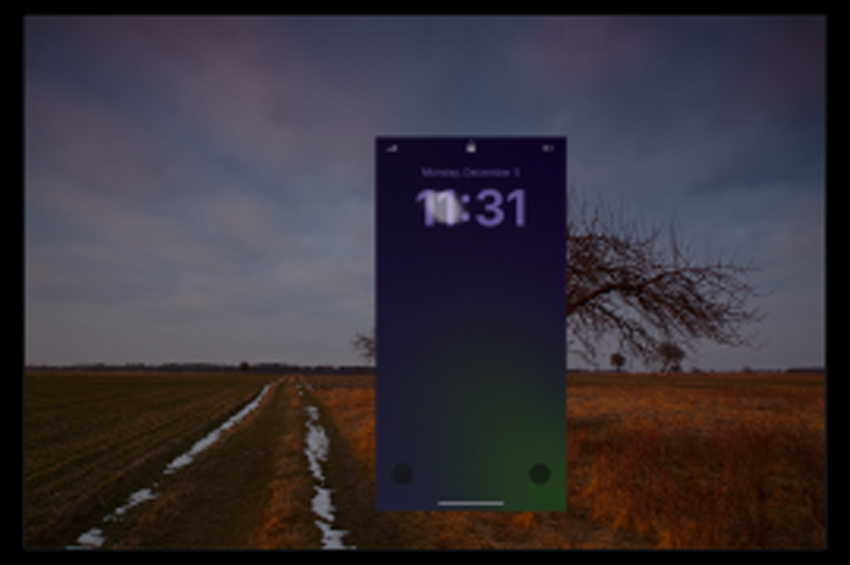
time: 11:31
